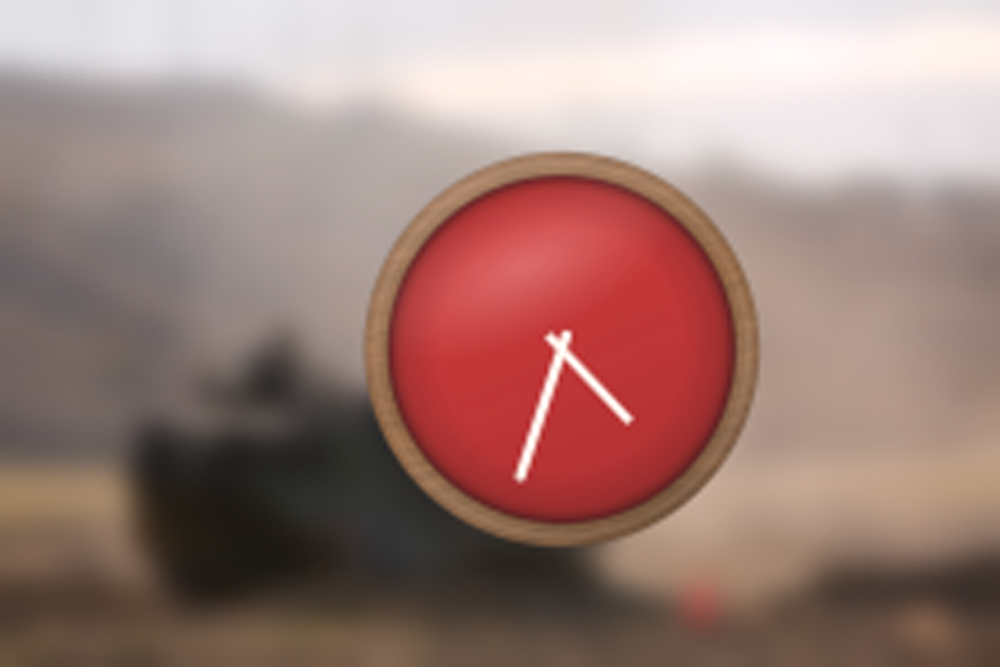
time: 4:33
